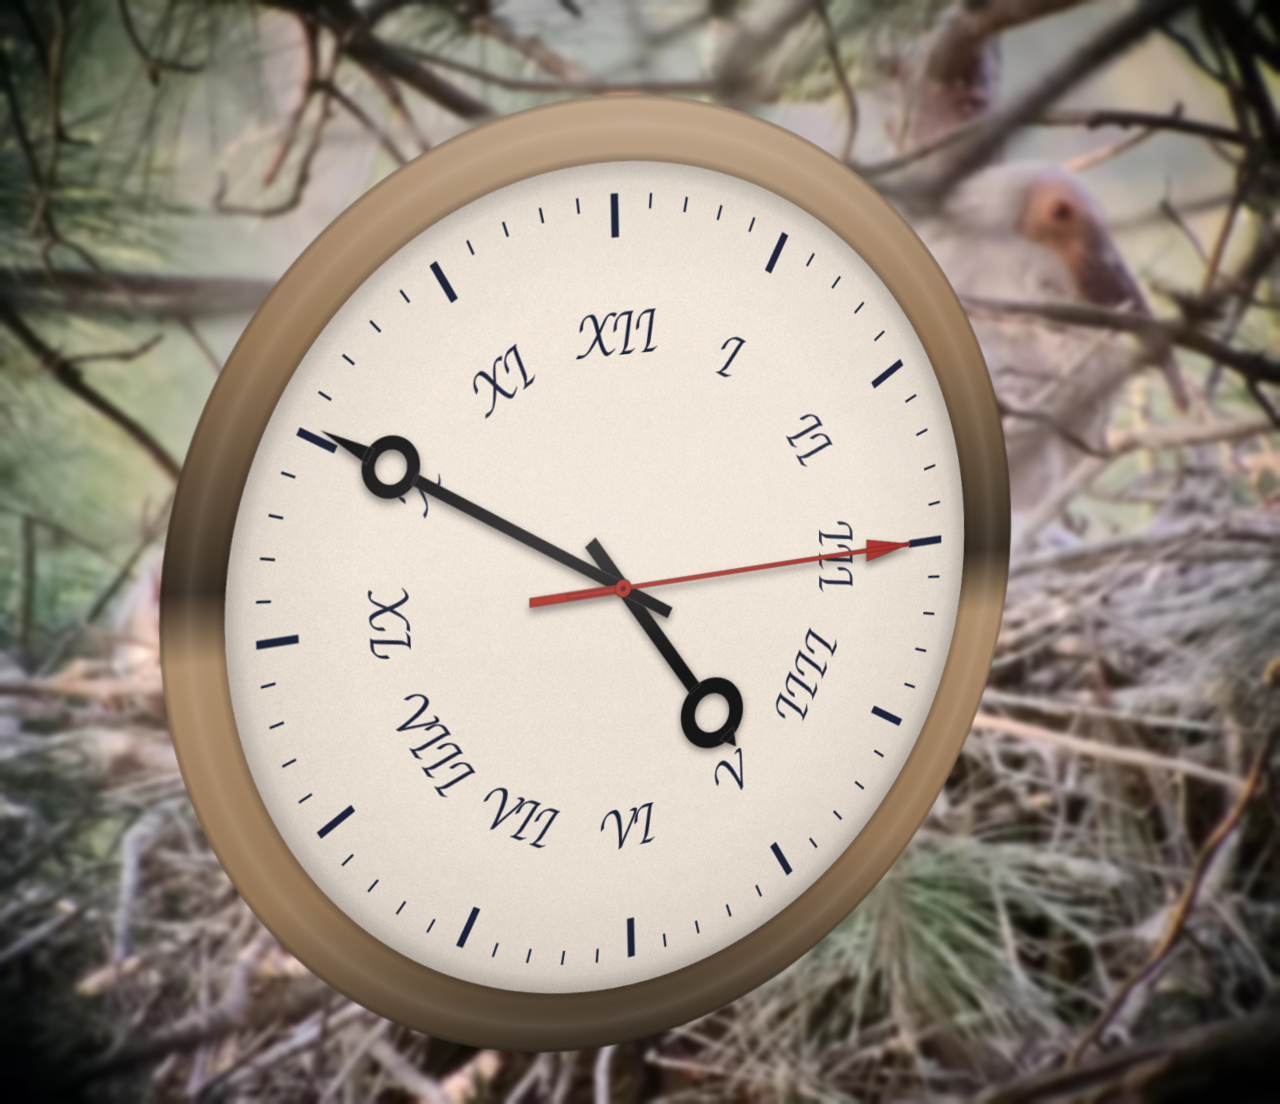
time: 4:50:15
